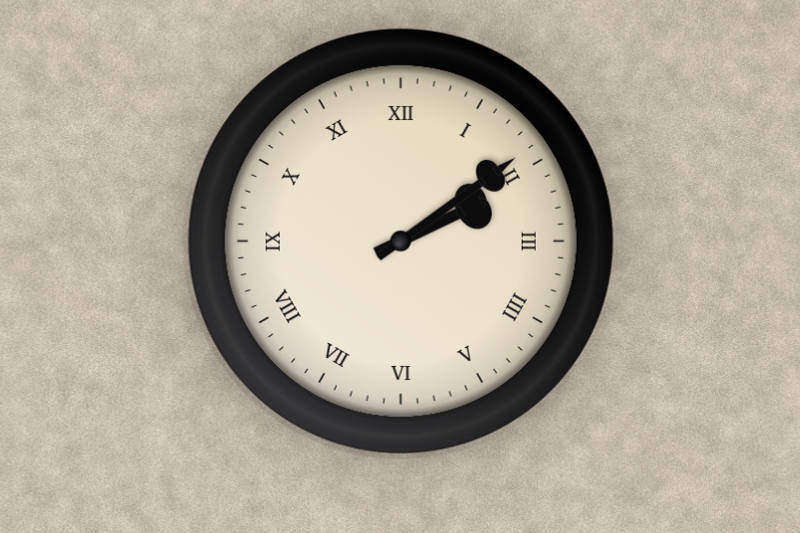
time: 2:09
